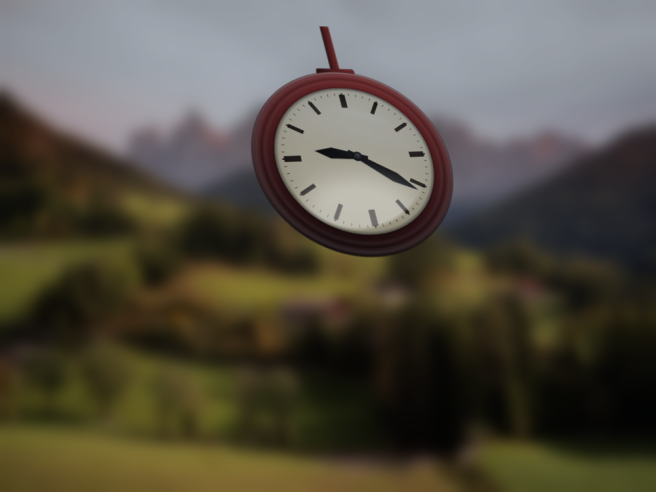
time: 9:21
